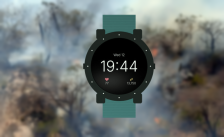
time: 19:44
